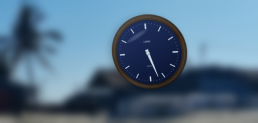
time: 5:27
